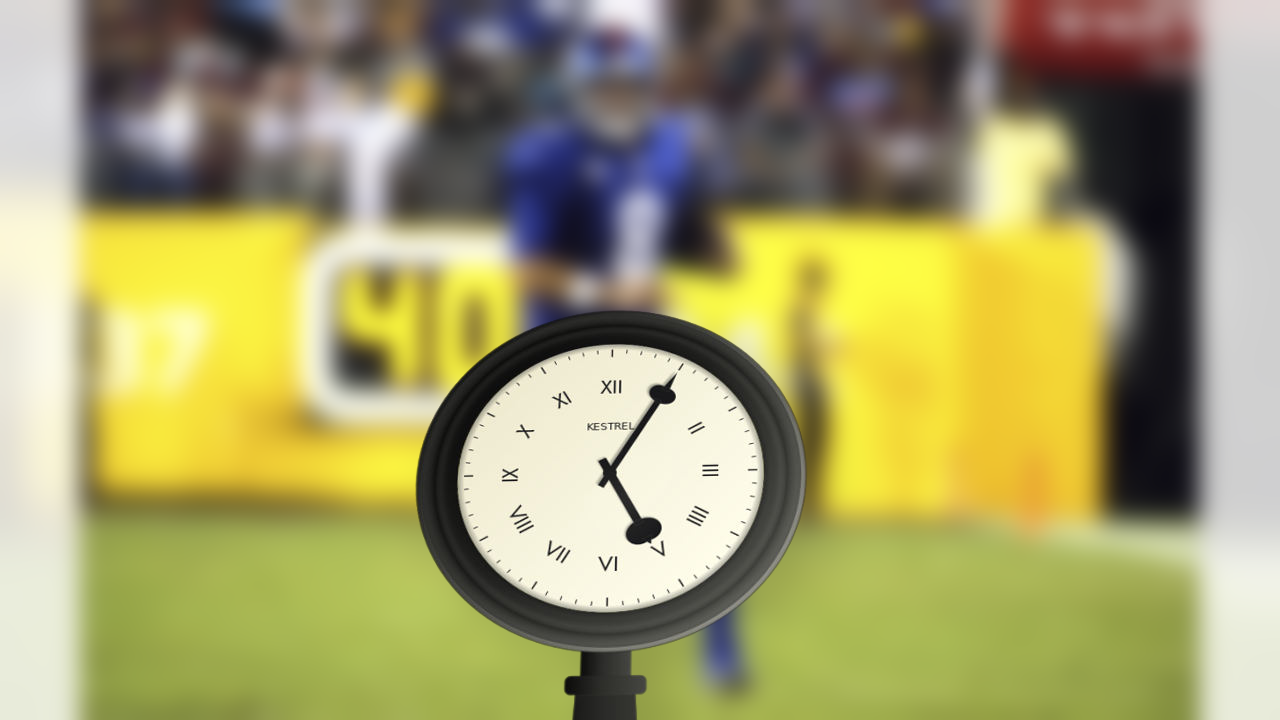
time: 5:05
